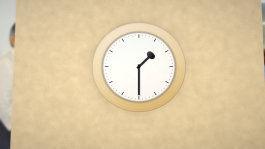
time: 1:30
